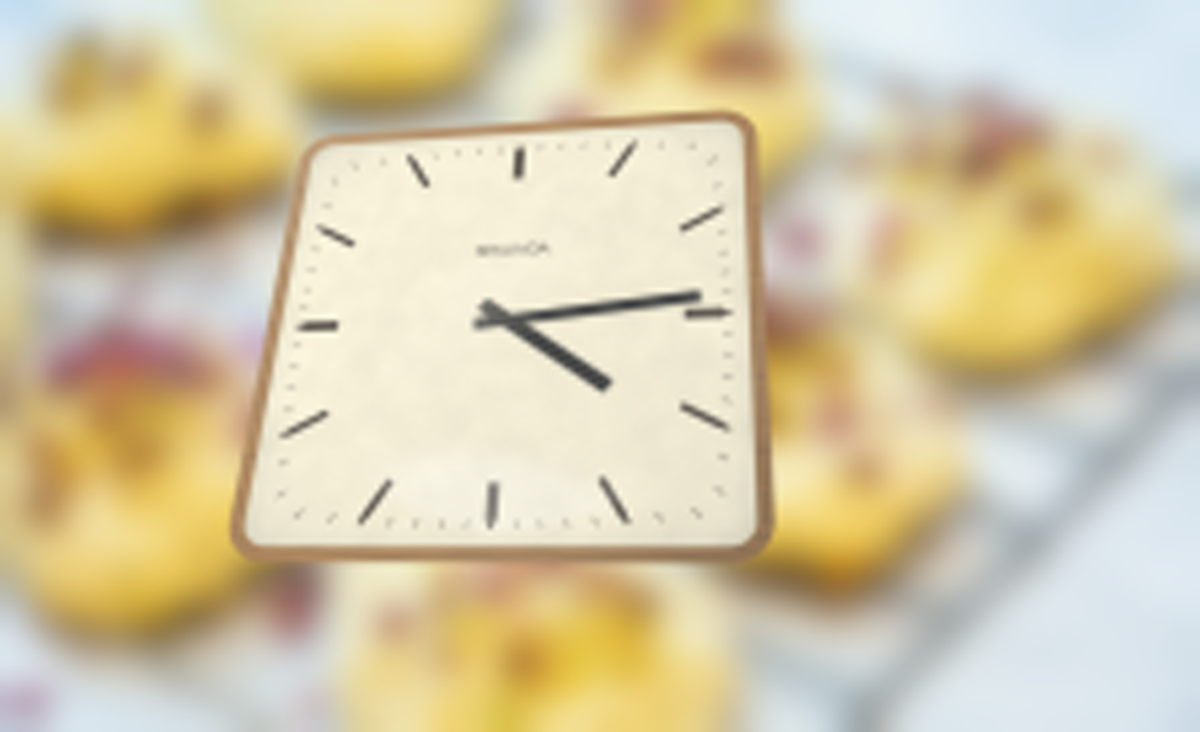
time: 4:14
